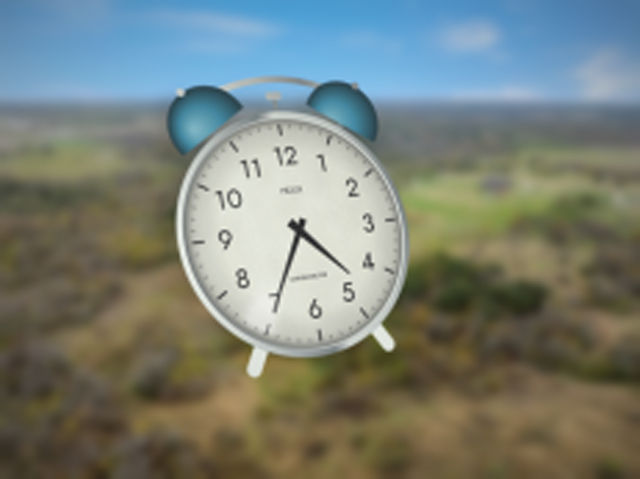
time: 4:35
